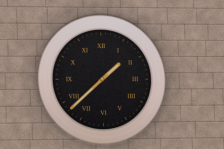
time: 1:38
